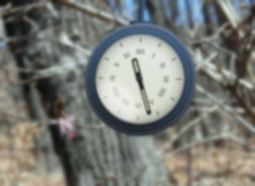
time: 11:27
